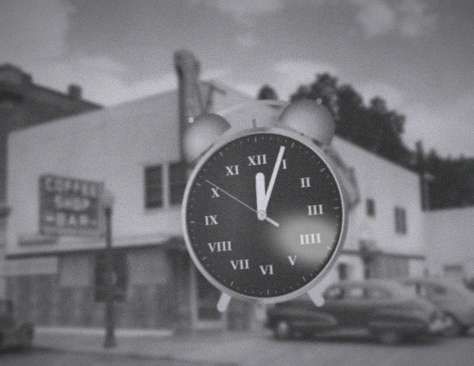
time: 12:03:51
